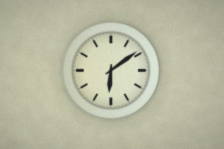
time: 6:09
